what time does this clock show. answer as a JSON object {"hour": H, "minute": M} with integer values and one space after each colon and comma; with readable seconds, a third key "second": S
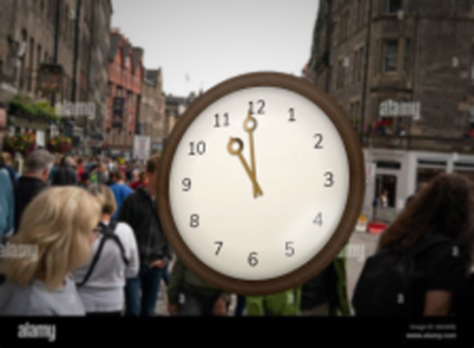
{"hour": 10, "minute": 59}
